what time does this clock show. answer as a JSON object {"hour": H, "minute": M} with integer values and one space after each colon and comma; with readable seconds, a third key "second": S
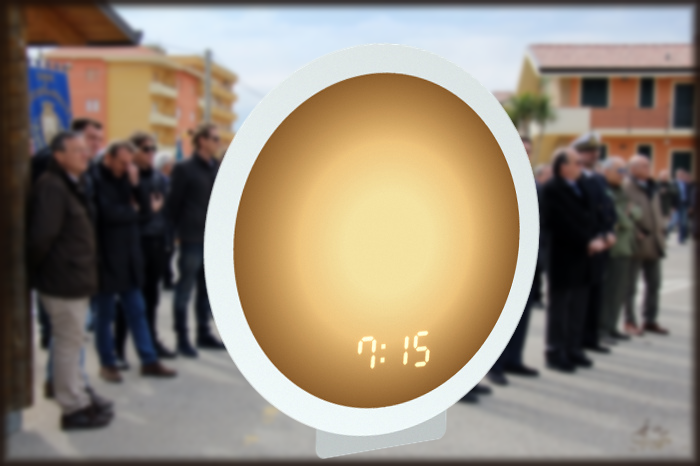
{"hour": 7, "minute": 15}
